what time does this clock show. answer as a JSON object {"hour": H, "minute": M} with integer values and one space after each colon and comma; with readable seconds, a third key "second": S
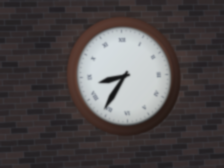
{"hour": 8, "minute": 36}
